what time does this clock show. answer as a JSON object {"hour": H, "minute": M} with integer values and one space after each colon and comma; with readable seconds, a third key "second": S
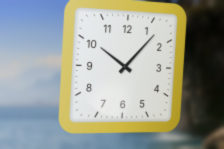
{"hour": 10, "minute": 7}
